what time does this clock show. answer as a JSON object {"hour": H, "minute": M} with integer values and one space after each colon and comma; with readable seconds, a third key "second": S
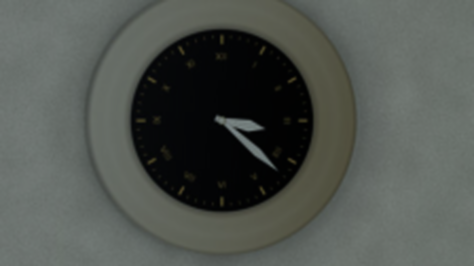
{"hour": 3, "minute": 22}
